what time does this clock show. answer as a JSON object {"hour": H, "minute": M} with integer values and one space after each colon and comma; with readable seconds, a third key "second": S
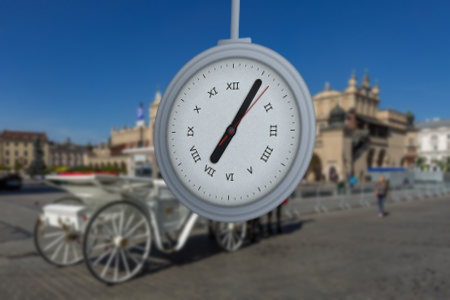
{"hour": 7, "minute": 5, "second": 7}
